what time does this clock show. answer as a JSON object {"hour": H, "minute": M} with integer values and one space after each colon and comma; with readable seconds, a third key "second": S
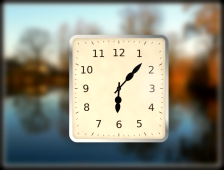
{"hour": 6, "minute": 7}
